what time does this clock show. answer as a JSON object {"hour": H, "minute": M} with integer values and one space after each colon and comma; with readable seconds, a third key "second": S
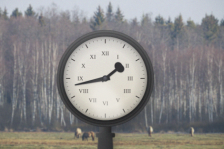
{"hour": 1, "minute": 43}
